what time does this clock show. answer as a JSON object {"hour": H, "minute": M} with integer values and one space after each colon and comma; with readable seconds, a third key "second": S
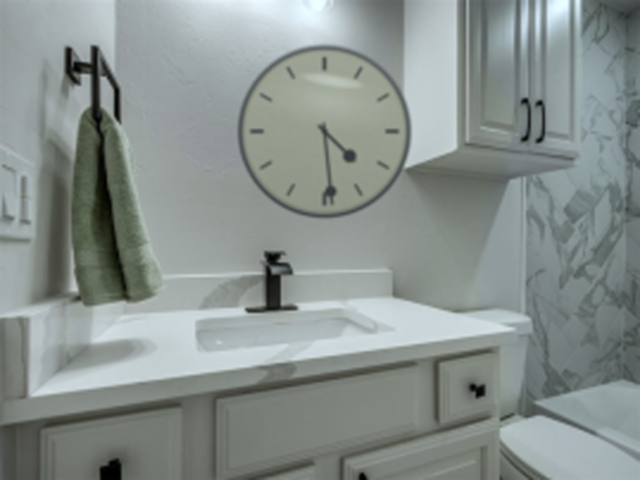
{"hour": 4, "minute": 29}
